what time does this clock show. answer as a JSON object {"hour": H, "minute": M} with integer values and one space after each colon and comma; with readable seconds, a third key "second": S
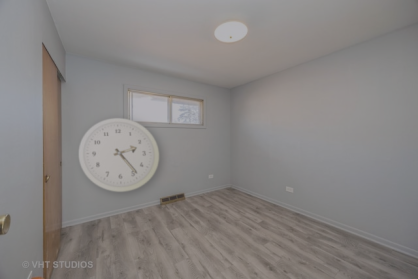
{"hour": 2, "minute": 24}
